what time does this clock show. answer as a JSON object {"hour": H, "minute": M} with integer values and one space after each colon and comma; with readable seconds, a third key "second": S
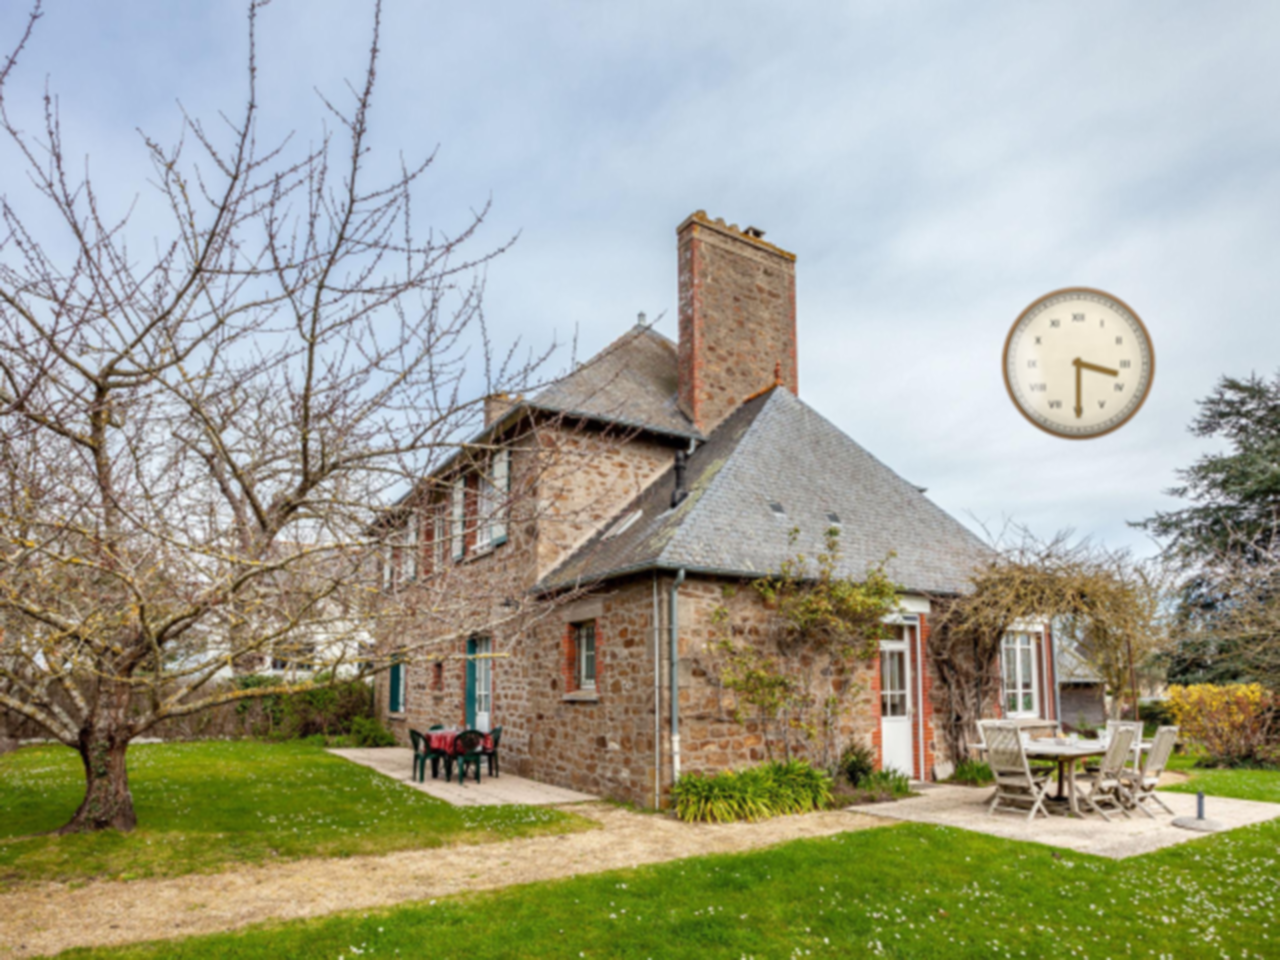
{"hour": 3, "minute": 30}
